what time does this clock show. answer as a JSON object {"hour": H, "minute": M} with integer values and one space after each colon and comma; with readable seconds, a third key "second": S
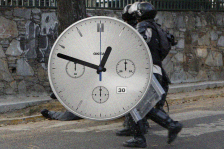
{"hour": 12, "minute": 48}
